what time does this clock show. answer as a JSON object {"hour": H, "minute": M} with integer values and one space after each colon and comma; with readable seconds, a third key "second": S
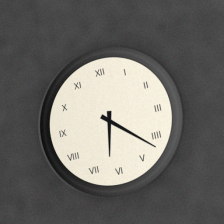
{"hour": 6, "minute": 22}
